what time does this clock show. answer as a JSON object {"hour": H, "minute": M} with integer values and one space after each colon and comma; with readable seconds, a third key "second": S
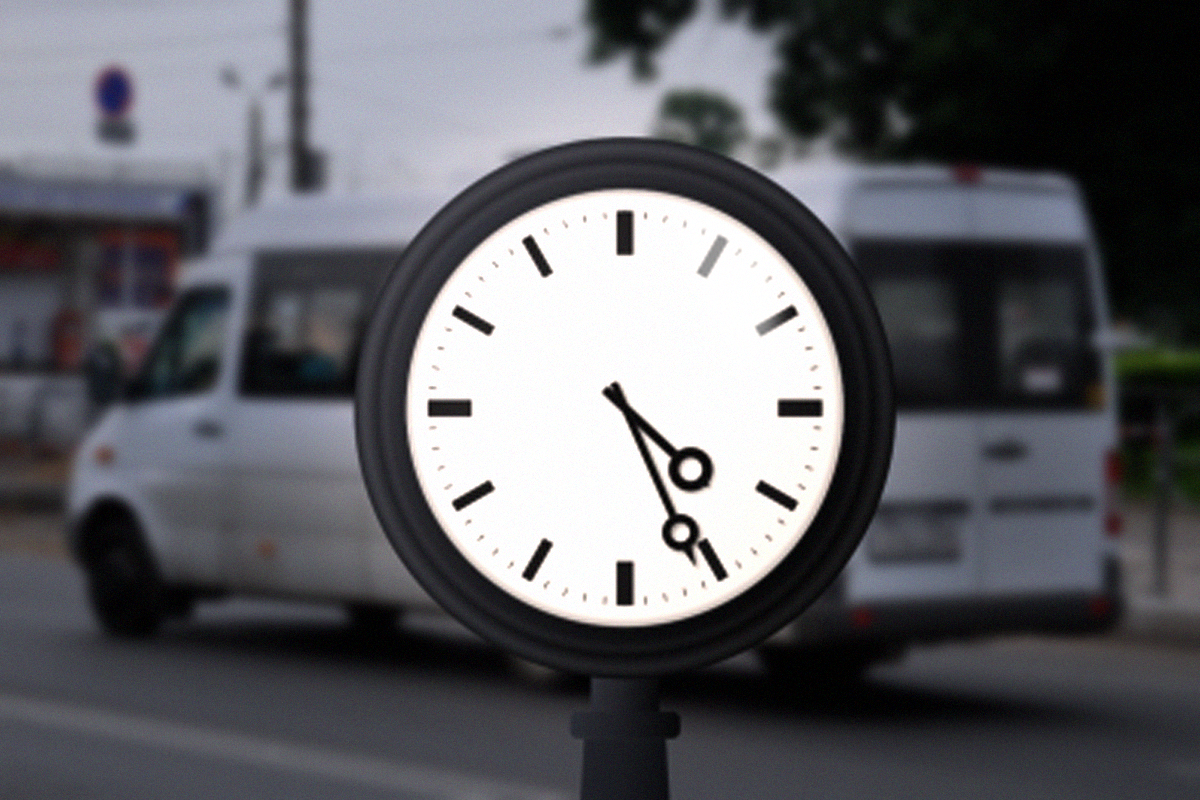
{"hour": 4, "minute": 26}
